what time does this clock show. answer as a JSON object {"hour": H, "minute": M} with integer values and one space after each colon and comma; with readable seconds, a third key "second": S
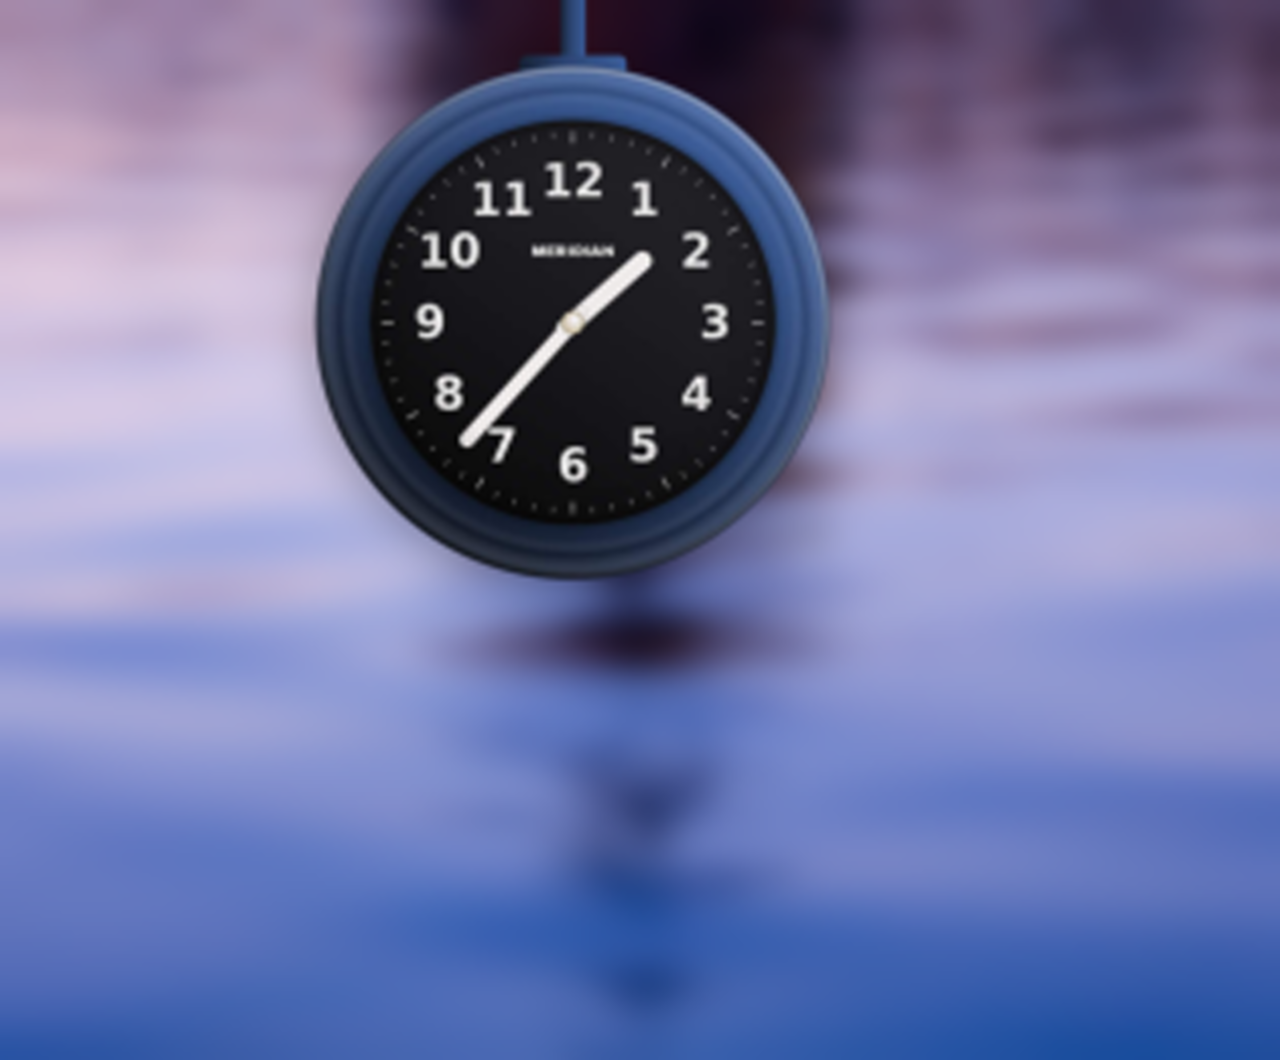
{"hour": 1, "minute": 37}
